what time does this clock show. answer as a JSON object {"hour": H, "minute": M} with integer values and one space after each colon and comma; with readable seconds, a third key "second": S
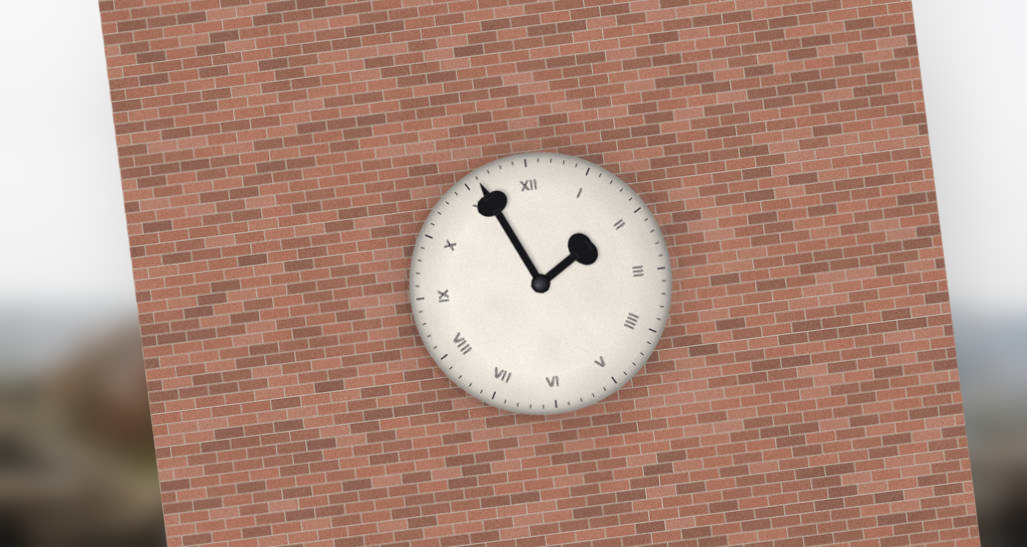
{"hour": 1, "minute": 56}
